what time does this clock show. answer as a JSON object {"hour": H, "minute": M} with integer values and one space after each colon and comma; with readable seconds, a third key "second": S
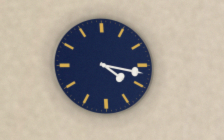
{"hour": 4, "minute": 17}
